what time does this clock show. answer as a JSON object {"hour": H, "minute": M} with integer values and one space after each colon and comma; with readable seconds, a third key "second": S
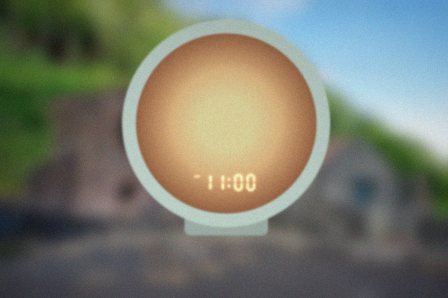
{"hour": 11, "minute": 0}
